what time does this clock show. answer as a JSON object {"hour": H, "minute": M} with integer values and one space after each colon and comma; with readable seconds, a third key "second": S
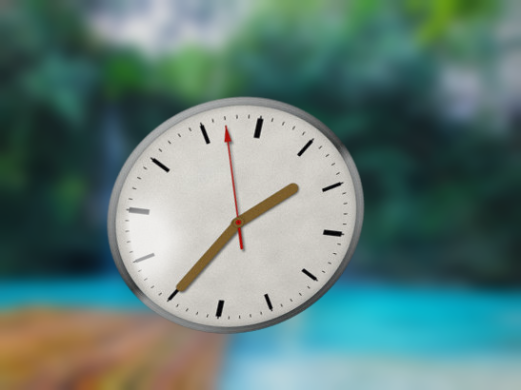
{"hour": 1, "minute": 34, "second": 57}
